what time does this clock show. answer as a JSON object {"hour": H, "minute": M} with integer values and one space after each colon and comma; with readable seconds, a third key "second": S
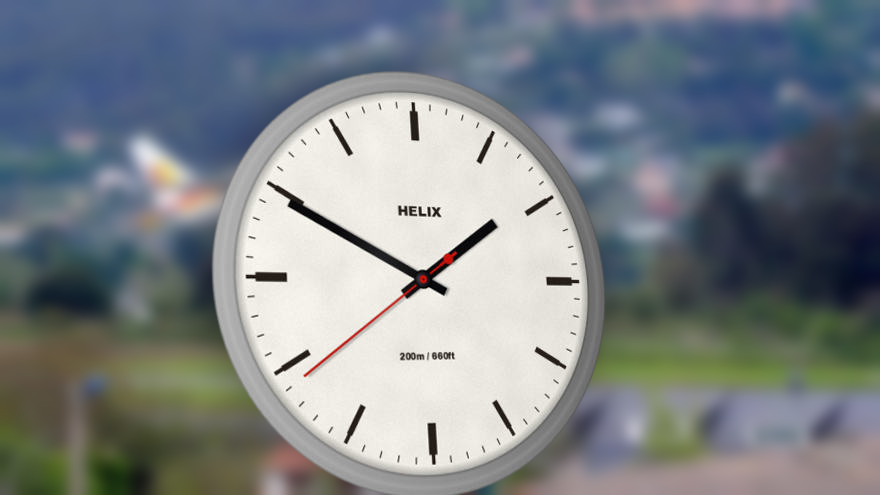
{"hour": 1, "minute": 49, "second": 39}
